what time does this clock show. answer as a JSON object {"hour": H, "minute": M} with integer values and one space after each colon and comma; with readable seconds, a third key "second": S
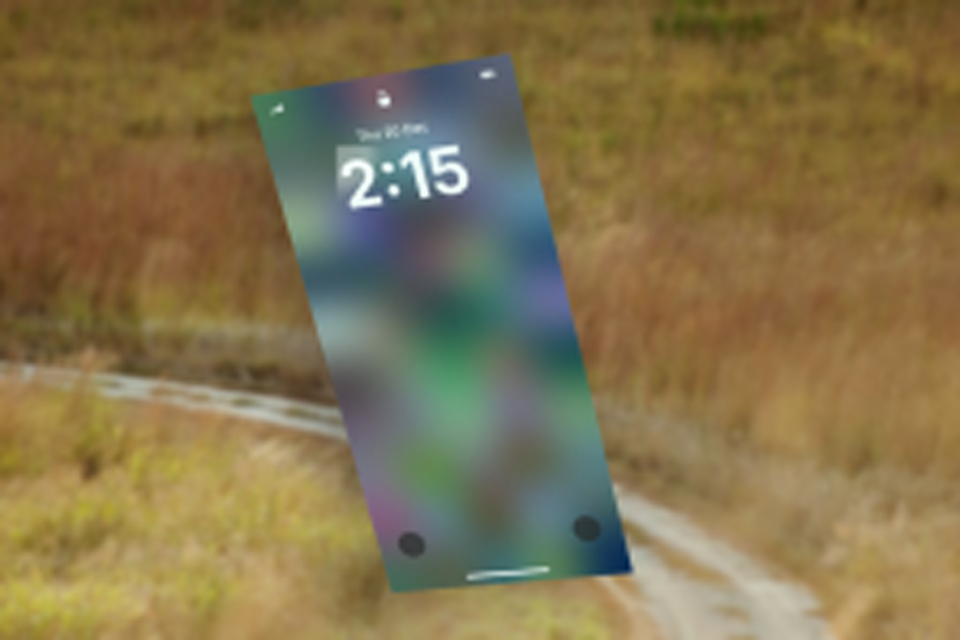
{"hour": 2, "minute": 15}
